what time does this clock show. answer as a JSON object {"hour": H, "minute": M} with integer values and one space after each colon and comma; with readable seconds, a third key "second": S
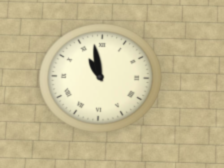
{"hour": 10, "minute": 58}
